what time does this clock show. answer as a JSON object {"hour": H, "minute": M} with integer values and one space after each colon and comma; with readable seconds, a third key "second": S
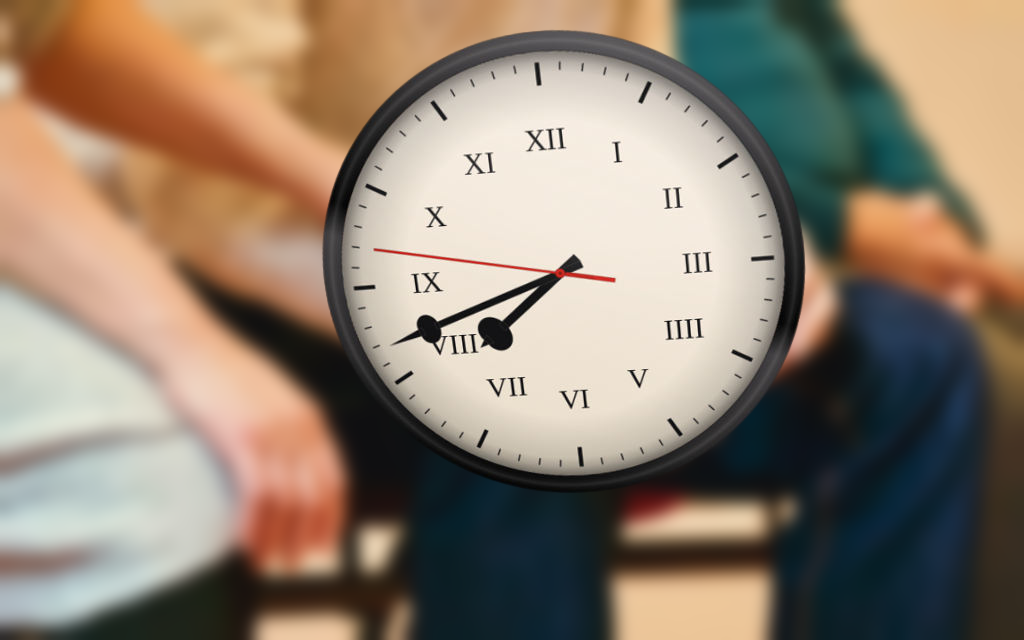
{"hour": 7, "minute": 41, "second": 47}
